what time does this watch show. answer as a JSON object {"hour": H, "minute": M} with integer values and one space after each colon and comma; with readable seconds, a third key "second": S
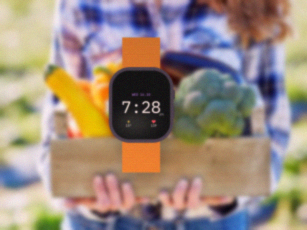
{"hour": 7, "minute": 28}
